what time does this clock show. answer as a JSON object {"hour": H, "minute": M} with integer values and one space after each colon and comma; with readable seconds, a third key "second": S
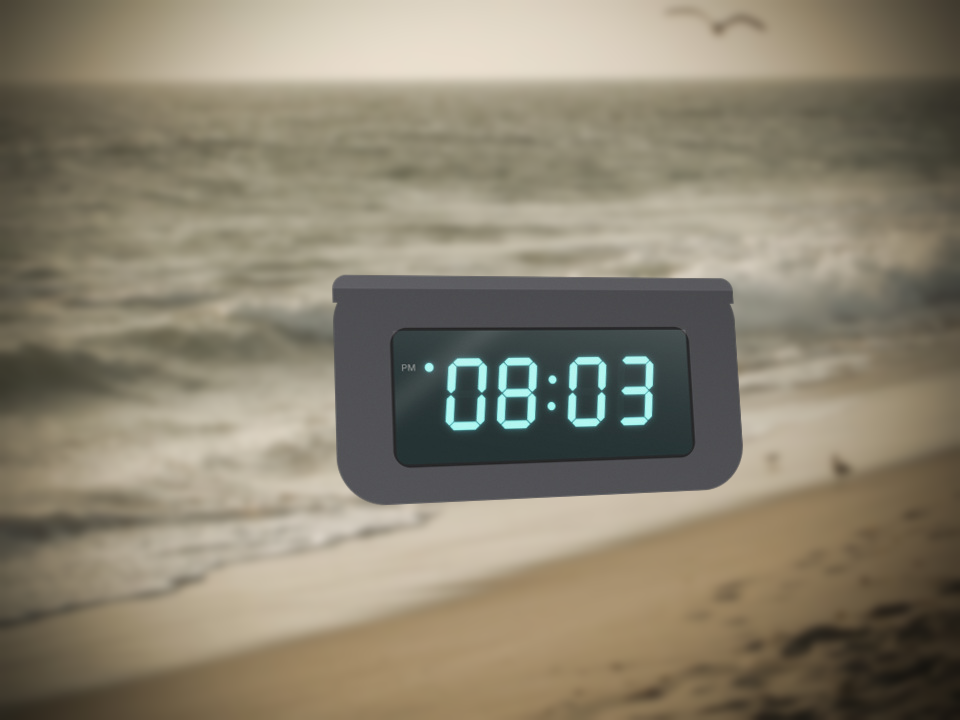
{"hour": 8, "minute": 3}
